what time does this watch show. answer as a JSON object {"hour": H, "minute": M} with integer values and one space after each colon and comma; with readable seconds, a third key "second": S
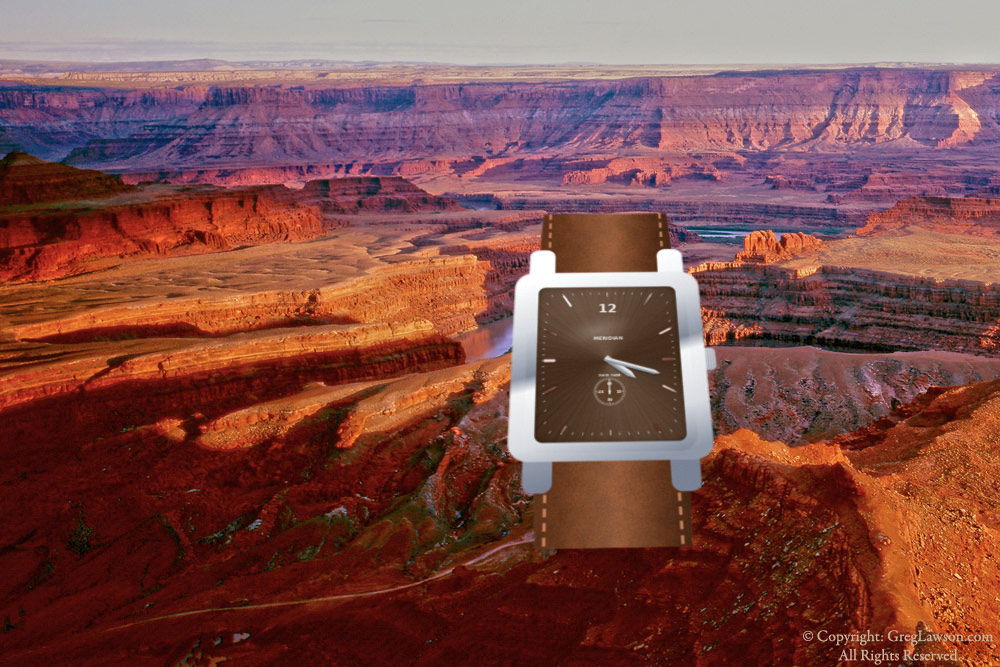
{"hour": 4, "minute": 18}
